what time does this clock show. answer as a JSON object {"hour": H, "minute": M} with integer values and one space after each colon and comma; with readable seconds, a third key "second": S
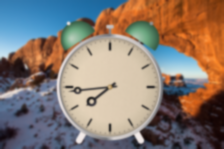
{"hour": 7, "minute": 44}
